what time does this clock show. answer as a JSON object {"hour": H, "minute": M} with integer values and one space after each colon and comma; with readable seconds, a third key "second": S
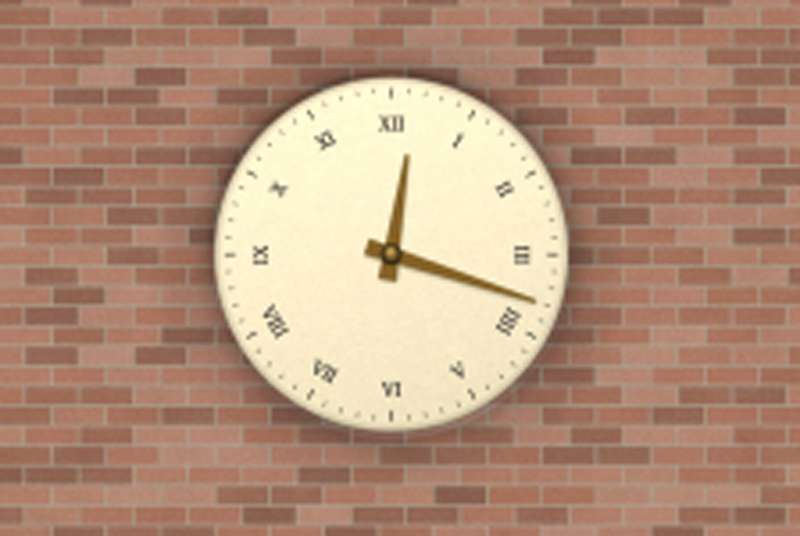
{"hour": 12, "minute": 18}
